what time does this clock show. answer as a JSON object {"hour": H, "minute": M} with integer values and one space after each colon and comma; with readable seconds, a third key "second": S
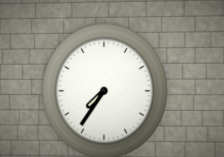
{"hour": 7, "minute": 36}
